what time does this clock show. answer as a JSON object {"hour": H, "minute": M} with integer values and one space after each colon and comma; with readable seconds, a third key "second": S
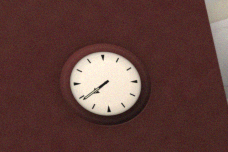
{"hour": 7, "minute": 39}
